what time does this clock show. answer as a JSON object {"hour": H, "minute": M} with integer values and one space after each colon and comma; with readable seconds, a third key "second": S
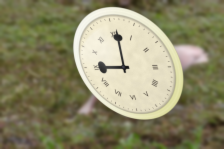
{"hour": 9, "minute": 1}
